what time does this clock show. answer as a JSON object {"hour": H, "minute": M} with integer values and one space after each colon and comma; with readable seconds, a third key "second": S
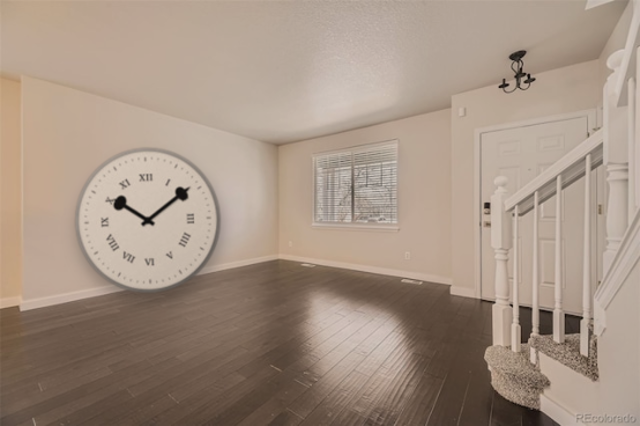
{"hour": 10, "minute": 9}
